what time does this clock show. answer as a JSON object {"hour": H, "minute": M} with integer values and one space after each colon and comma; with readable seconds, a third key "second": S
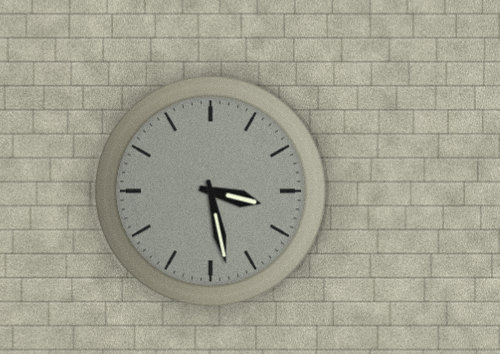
{"hour": 3, "minute": 28}
